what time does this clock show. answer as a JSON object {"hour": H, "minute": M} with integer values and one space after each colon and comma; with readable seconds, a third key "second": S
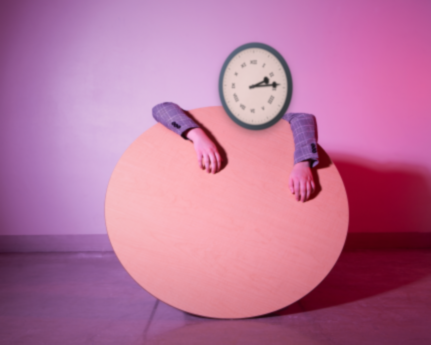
{"hour": 2, "minute": 14}
